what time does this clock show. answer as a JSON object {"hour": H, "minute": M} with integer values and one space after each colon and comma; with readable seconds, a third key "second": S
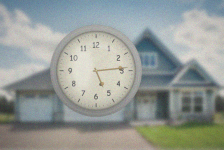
{"hour": 5, "minute": 14}
